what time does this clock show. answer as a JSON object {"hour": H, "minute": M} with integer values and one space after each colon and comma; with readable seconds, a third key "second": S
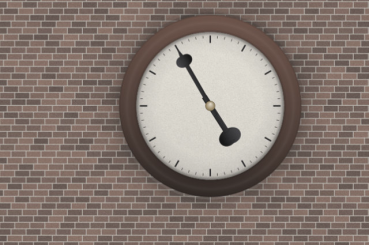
{"hour": 4, "minute": 55}
